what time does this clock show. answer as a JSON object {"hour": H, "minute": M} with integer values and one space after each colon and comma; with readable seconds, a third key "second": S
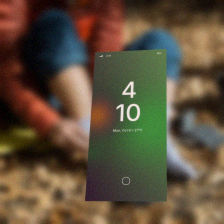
{"hour": 4, "minute": 10}
